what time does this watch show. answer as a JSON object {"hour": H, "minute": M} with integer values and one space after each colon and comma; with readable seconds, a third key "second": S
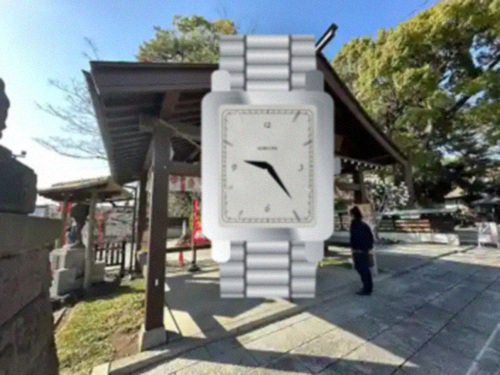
{"hour": 9, "minute": 24}
